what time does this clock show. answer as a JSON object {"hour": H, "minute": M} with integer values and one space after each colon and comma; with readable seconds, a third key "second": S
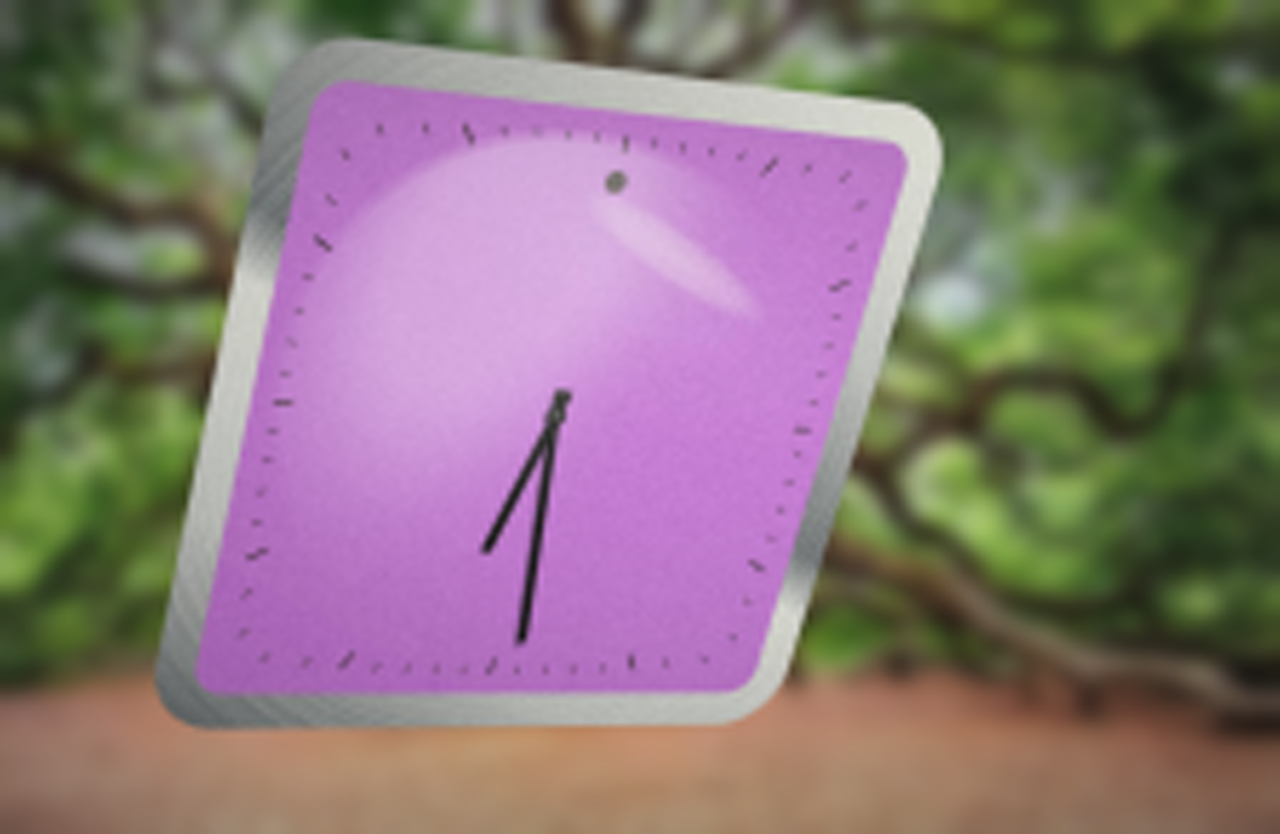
{"hour": 6, "minute": 29}
